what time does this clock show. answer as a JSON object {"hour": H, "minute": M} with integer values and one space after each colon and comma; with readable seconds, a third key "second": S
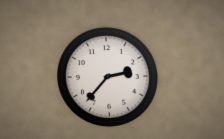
{"hour": 2, "minute": 37}
